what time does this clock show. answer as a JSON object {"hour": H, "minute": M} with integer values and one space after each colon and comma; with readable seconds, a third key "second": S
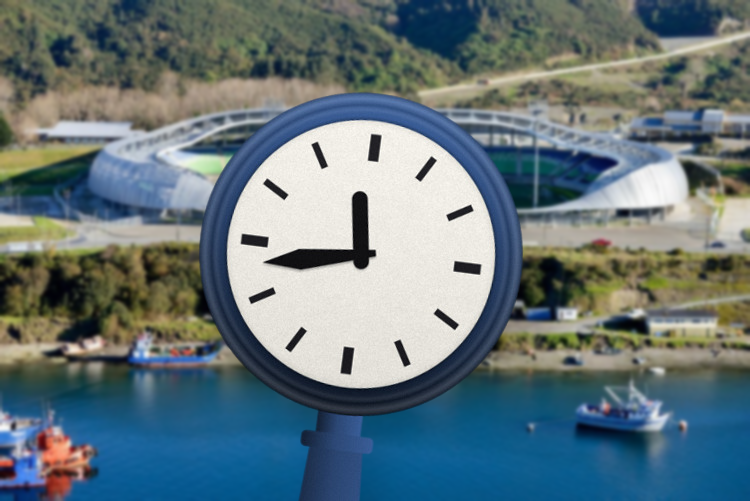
{"hour": 11, "minute": 43}
